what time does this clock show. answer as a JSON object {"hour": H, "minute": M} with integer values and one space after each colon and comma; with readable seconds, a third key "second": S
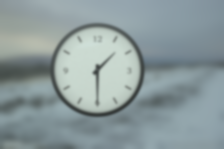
{"hour": 1, "minute": 30}
